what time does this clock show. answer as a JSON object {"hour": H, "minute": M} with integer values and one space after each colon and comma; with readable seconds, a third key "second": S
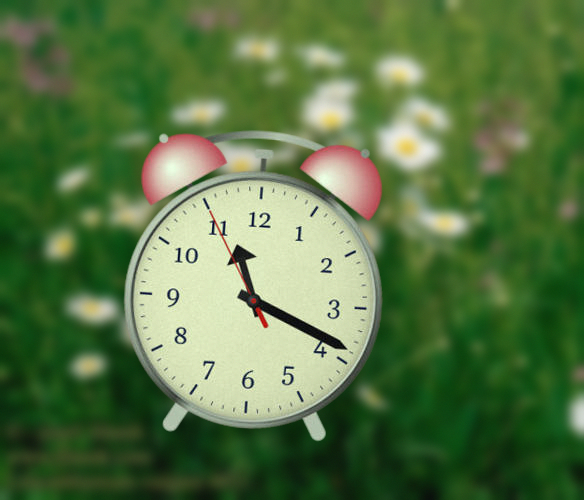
{"hour": 11, "minute": 18, "second": 55}
